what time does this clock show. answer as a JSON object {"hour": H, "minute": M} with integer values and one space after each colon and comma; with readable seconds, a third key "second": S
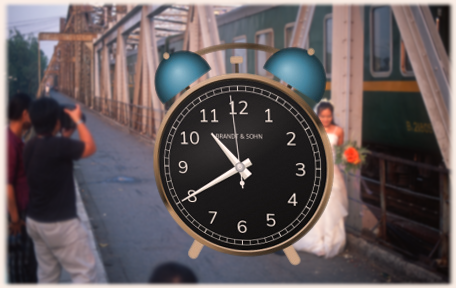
{"hour": 10, "minute": 39, "second": 59}
